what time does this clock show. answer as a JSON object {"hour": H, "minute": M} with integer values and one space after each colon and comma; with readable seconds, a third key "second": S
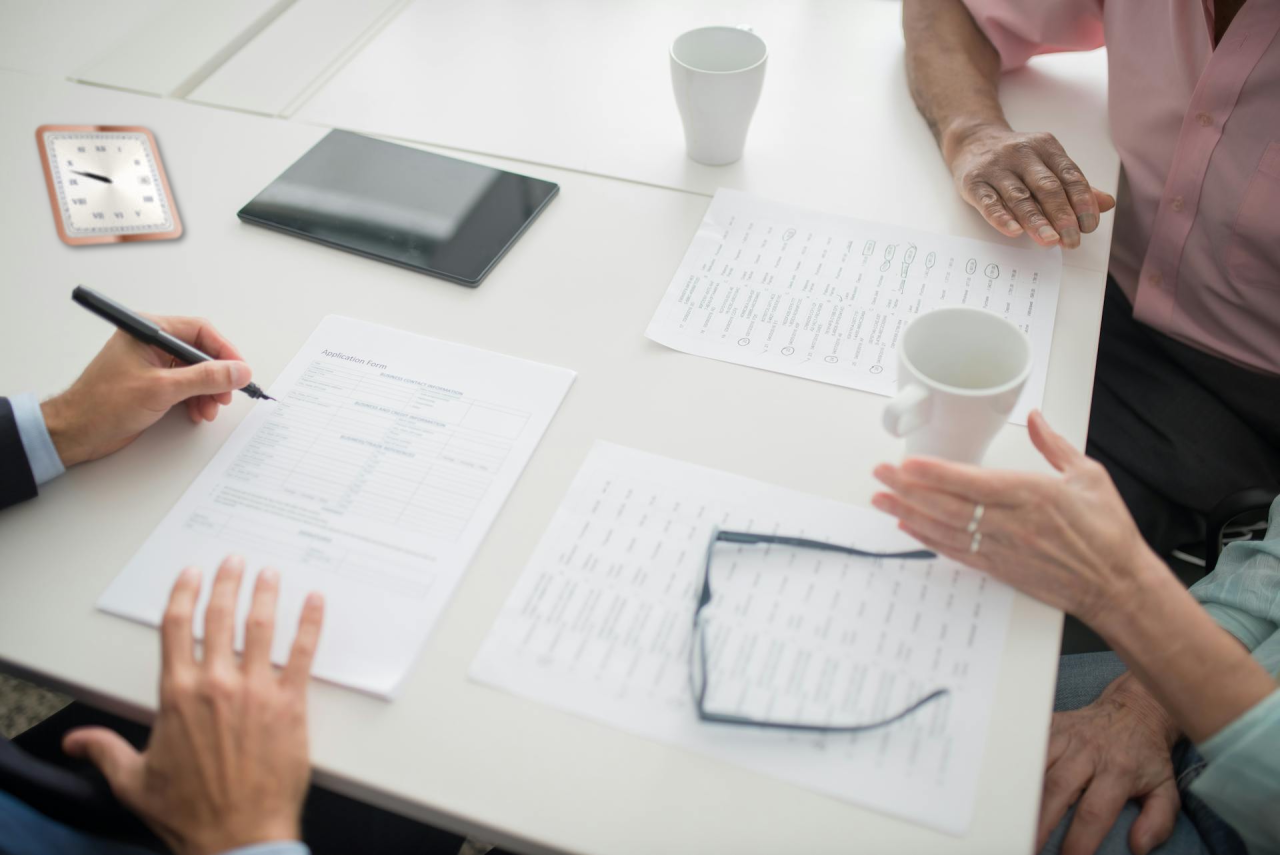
{"hour": 9, "minute": 48}
